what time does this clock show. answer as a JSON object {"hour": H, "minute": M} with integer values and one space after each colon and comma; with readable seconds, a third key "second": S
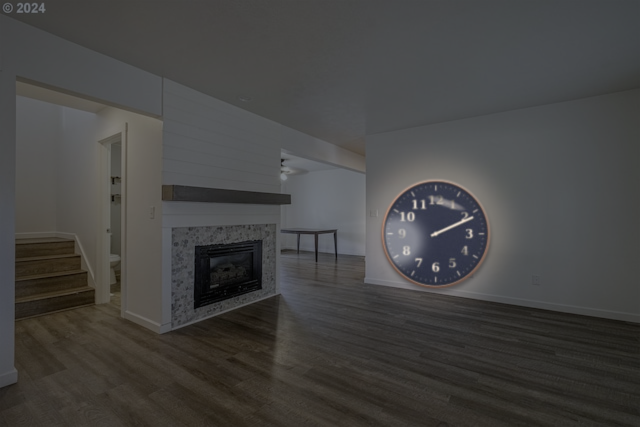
{"hour": 2, "minute": 11}
